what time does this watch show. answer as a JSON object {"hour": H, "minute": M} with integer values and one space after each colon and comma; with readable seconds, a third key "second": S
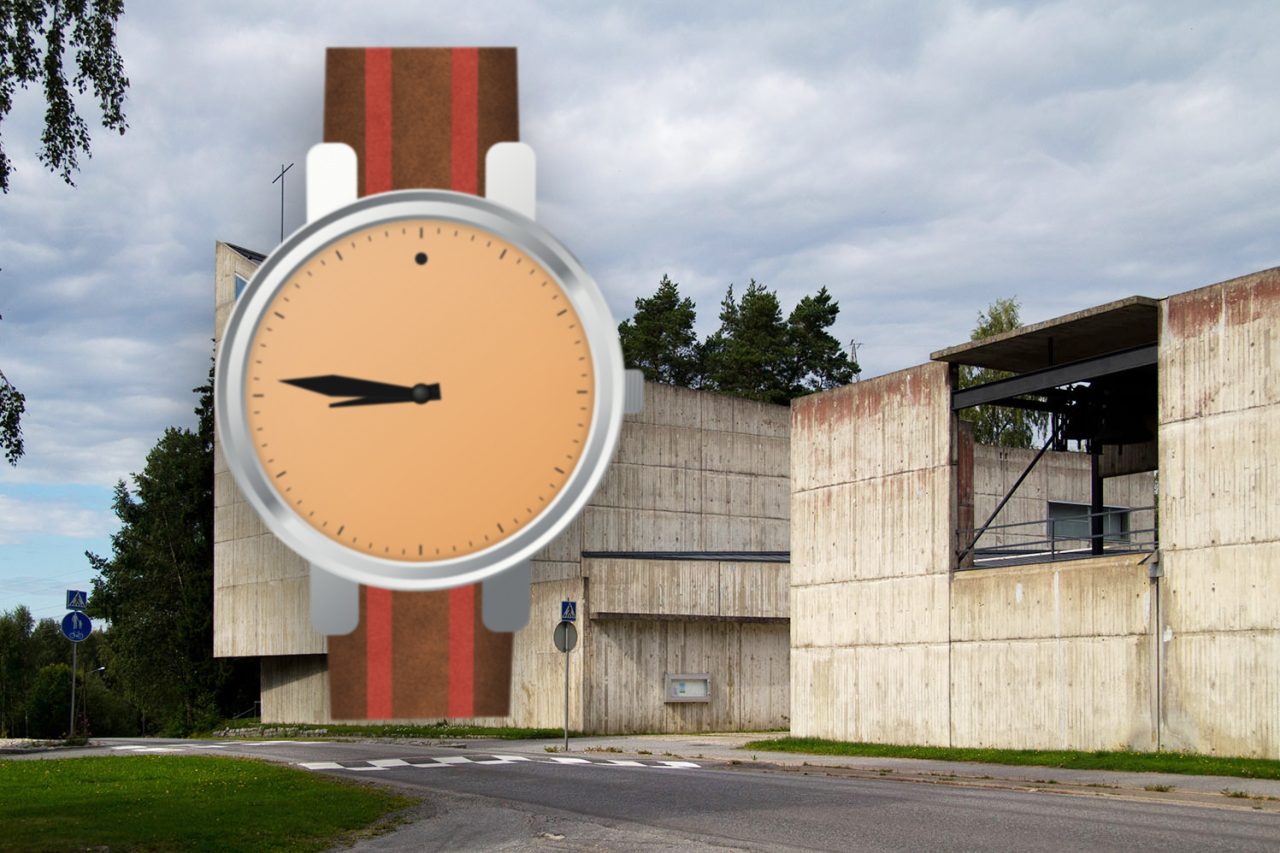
{"hour": 8, "minute": 46}
